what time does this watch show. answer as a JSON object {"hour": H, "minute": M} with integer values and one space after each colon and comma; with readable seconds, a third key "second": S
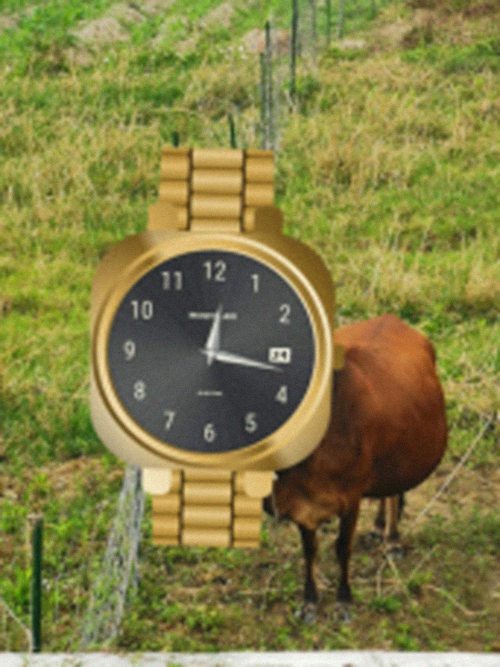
{"hour": 12, "minute": 17}
